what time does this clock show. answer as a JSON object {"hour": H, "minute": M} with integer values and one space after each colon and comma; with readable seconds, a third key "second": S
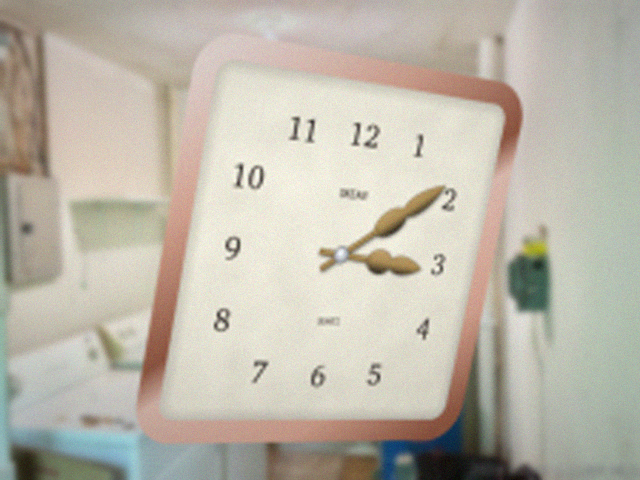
{"hour": 3, "minute": 9}
